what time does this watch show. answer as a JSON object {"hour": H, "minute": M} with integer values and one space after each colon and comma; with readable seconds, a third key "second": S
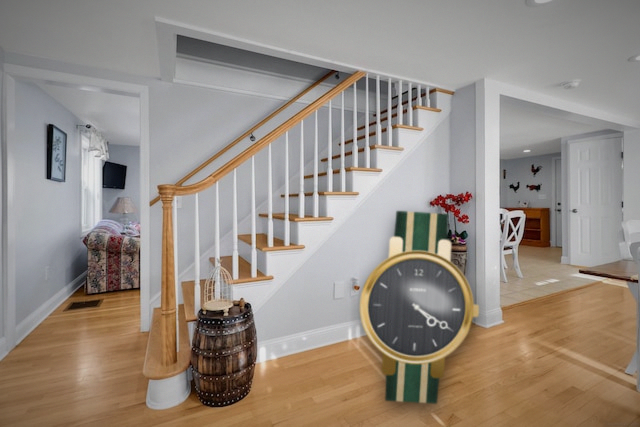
{"hour": 4, "minute": 20}
